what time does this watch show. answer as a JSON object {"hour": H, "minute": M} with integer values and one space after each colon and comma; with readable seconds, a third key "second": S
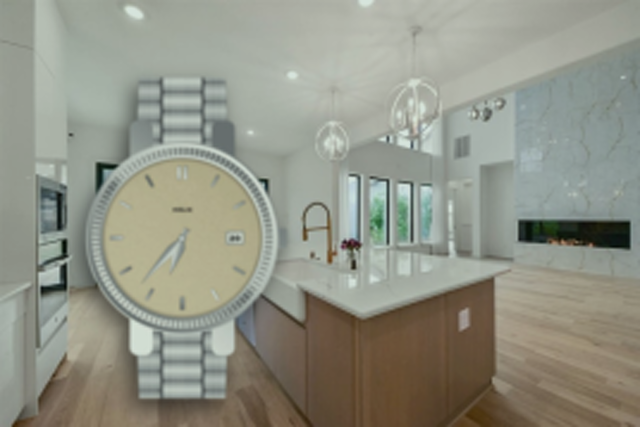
{"hour": 6, "minute": 37}
